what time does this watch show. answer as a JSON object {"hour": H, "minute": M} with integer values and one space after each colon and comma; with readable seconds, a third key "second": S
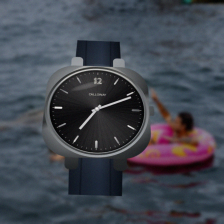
{"hour": 7, "minute": 11}
